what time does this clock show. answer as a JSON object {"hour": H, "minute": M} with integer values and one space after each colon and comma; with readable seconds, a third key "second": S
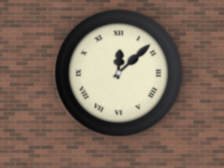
{"hour": 12, "minute": 8}
